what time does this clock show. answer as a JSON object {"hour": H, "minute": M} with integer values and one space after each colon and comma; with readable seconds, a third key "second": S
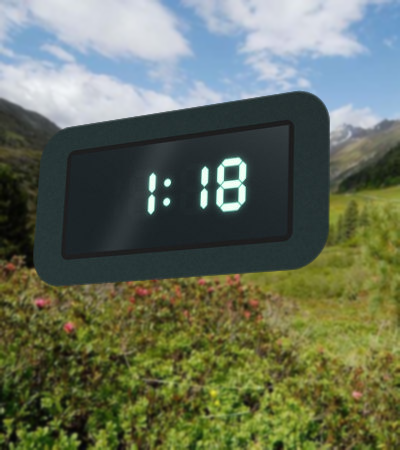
{"hour": 1, "minute": 18}
